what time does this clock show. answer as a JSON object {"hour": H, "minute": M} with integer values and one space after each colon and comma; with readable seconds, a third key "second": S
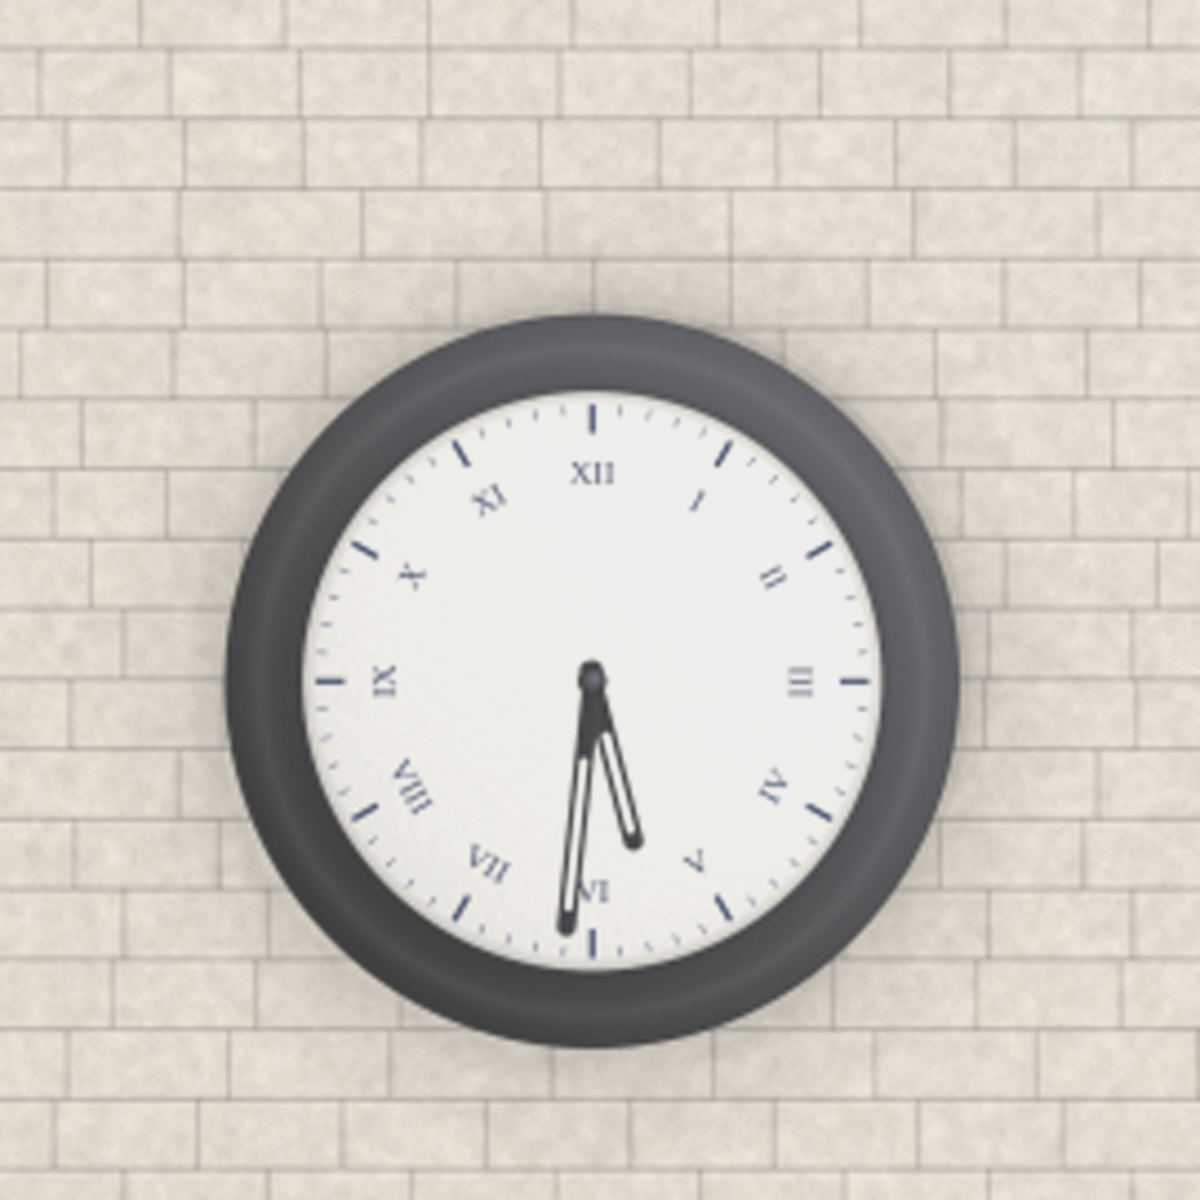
{"hour": 5, "minute": 31}
